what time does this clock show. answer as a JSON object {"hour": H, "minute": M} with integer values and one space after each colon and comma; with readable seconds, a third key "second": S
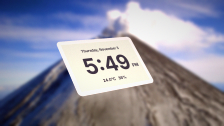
{"hour": 5, "minute": 49}
